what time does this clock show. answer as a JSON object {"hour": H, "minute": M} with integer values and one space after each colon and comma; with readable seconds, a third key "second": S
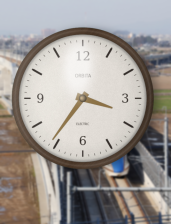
{"hour": 3, "minute": 36}
